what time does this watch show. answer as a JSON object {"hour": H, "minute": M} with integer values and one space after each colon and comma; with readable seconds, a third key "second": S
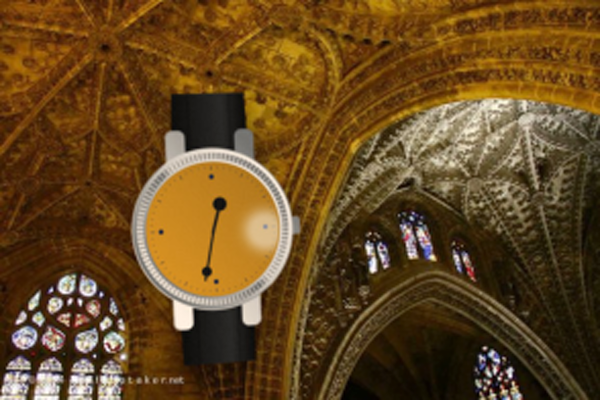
{"hour": 12, "minute": 32}
